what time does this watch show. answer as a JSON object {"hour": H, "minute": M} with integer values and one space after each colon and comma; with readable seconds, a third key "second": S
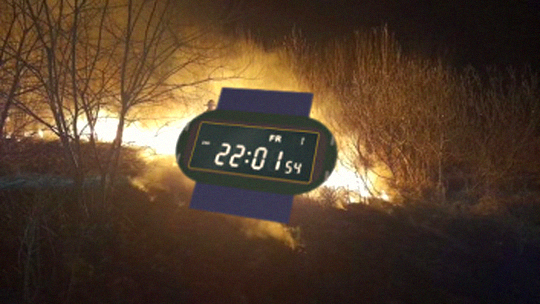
{"hour": 22, "minute": 1, "second": 54}
